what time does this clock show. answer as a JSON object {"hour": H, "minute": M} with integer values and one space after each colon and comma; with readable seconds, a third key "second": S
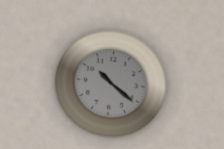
{"hour": 10, "minute": 21}
